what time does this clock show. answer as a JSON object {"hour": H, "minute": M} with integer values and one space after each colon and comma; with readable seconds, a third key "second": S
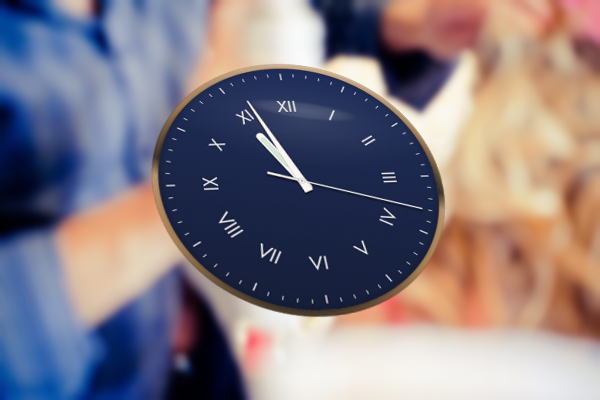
{"hour": 10, "minute": 56, "second": 18}
